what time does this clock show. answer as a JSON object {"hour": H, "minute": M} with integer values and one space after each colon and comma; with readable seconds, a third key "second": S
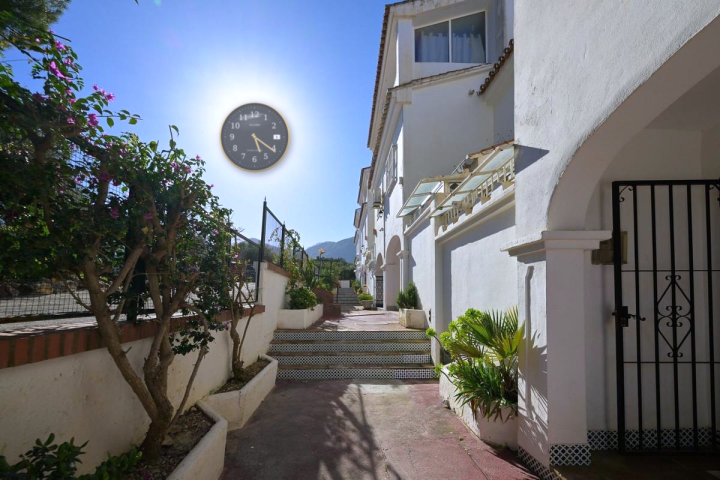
{"hour": 5, "minute": 21}
